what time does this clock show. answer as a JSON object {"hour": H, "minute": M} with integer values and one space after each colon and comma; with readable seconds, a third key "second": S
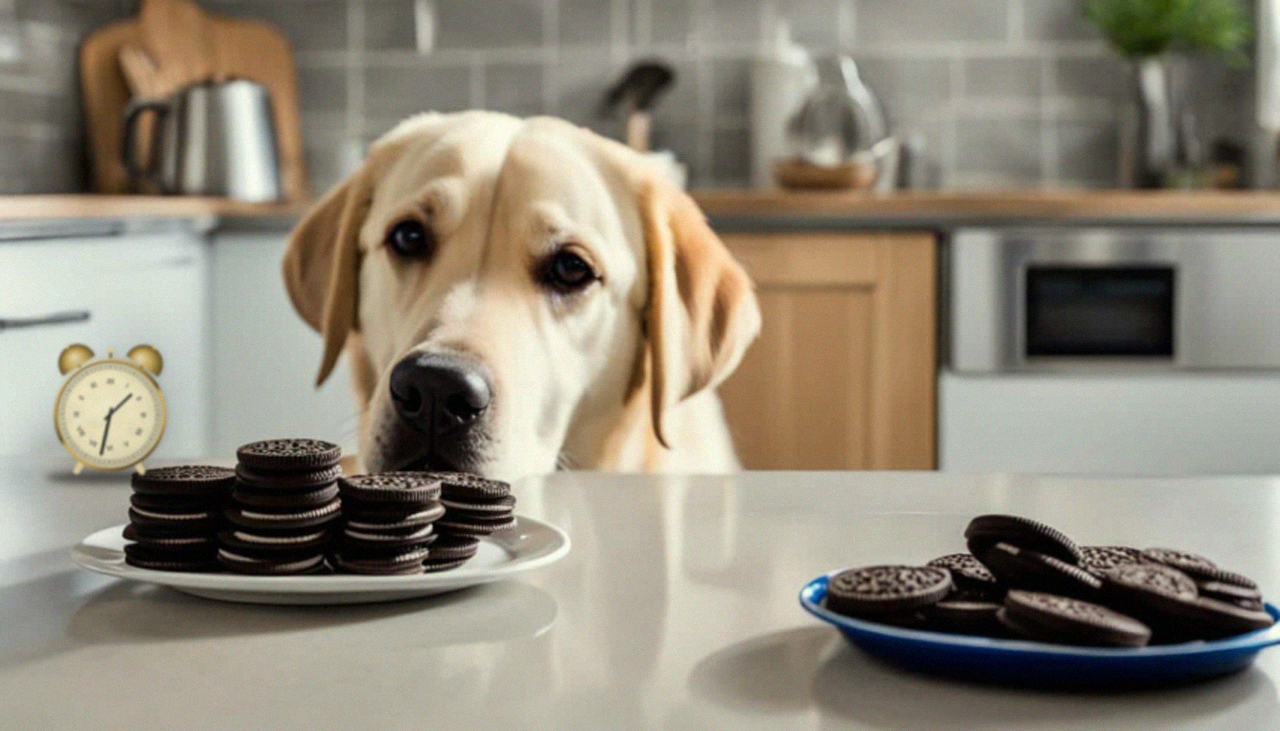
{"hour": 1, "minute": 32}
